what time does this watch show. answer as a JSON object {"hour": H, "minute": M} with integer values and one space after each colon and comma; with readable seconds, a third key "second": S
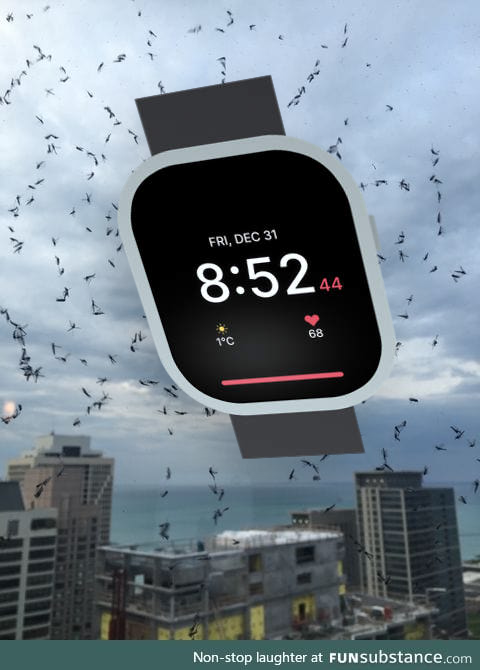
{"hour": 8, "minute": 52, "second": 44}
